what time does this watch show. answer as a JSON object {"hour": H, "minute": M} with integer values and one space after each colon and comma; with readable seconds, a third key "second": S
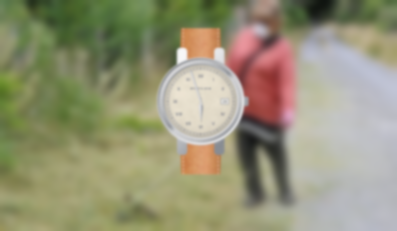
{"hour": 5, "minute": 57}
